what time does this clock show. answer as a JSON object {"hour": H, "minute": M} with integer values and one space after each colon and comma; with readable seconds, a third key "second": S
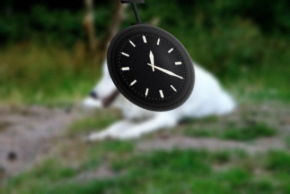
{"hour": 12, "minute": 20}
